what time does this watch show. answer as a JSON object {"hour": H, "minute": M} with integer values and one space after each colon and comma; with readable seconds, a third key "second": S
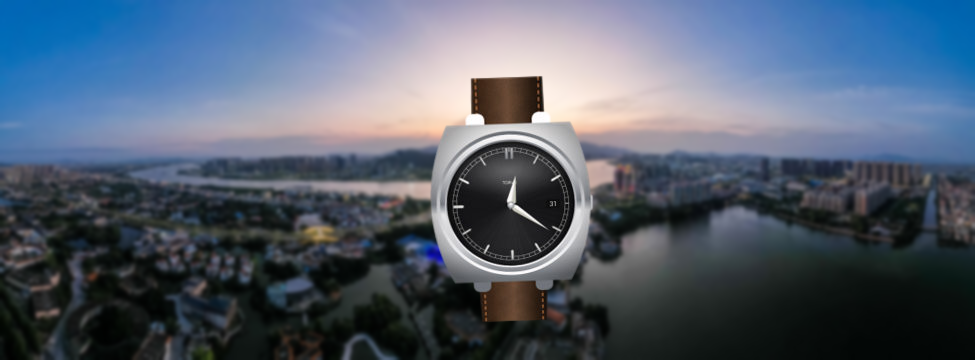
{"hour": 12, "minute": 21}
